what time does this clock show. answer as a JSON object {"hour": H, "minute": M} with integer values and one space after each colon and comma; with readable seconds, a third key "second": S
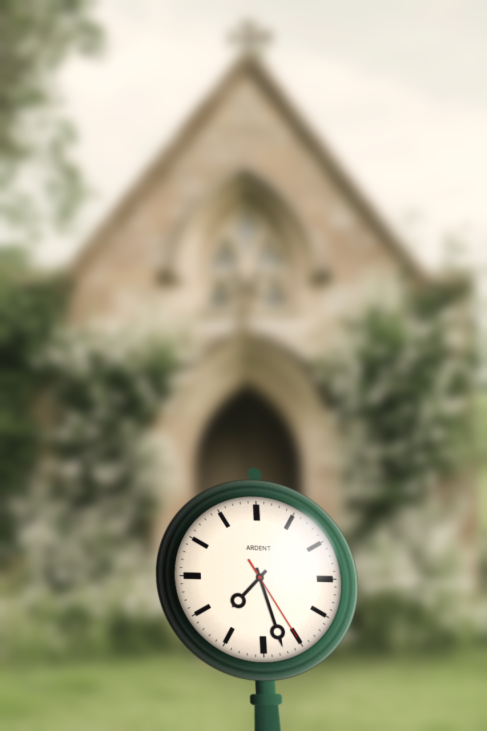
{"hour": 7, "minute": 27, "second": 25}
